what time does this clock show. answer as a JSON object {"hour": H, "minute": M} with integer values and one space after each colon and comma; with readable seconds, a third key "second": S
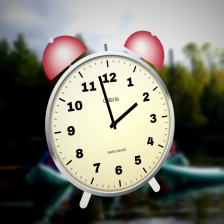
{"hour": 1, "minute": 58}
